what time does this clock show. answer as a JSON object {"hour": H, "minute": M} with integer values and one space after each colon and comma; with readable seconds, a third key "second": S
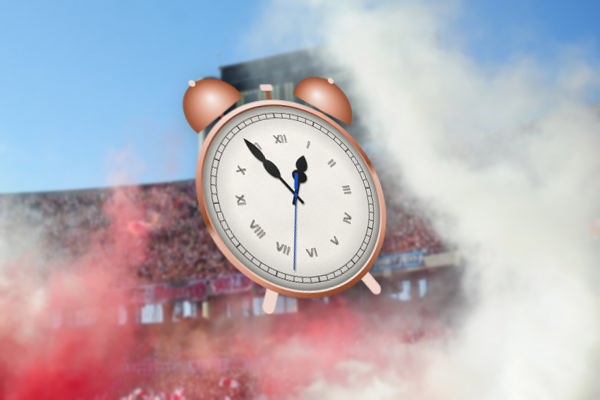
{"hour": 12, "minute": 54, "second": 33}
